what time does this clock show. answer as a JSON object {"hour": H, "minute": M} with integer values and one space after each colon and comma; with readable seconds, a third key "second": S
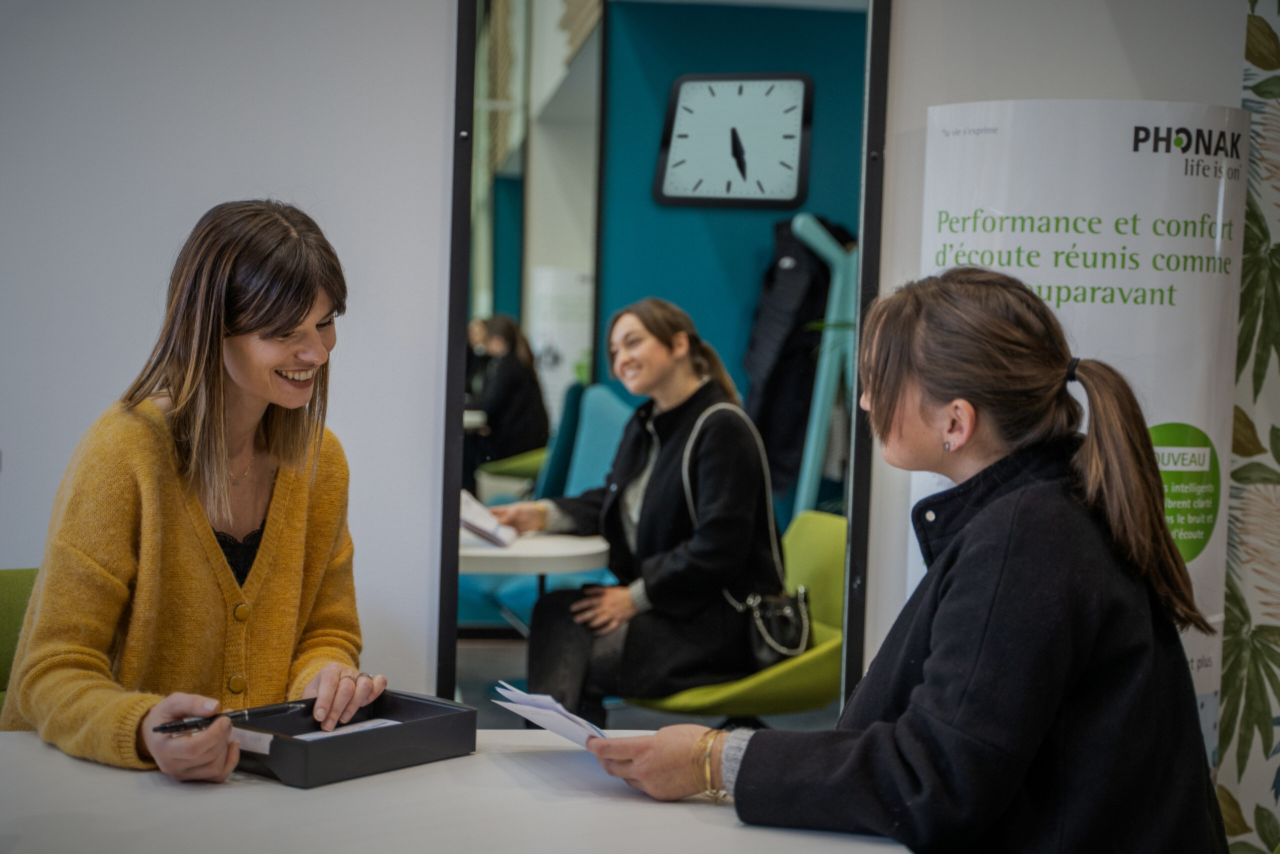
{"hour": 5, "minute": 27}
